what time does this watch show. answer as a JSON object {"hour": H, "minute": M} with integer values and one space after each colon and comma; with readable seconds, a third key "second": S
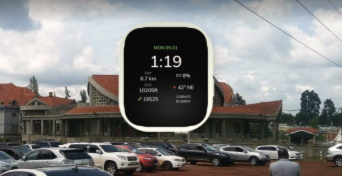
{"hour": 1, "minute": 19}
